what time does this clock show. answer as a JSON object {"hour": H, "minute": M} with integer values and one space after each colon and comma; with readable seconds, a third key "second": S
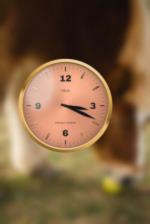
{"hour": 3, "minute": 19}
